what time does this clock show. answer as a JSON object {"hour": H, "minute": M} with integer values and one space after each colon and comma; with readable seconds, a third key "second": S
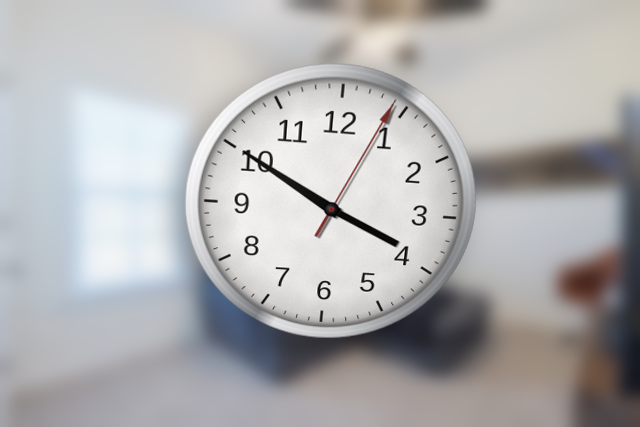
{"hour": 3, "minute": 50, "second": 4}
